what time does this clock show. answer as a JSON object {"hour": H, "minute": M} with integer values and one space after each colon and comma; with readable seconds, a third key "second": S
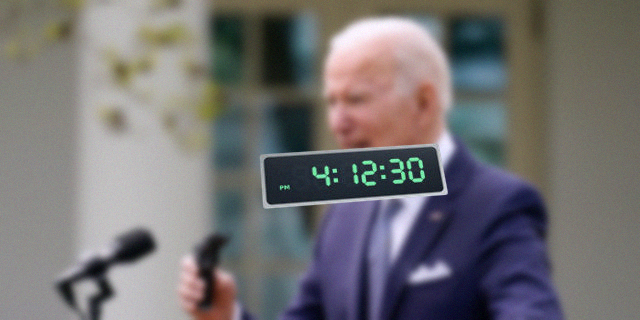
{"hour": 4, "minute": 12, "second": 30}
